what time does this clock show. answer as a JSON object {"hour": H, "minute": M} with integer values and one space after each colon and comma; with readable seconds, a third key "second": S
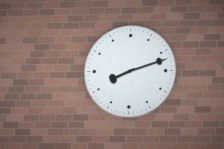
{"hour": 8, "minute": 12}
